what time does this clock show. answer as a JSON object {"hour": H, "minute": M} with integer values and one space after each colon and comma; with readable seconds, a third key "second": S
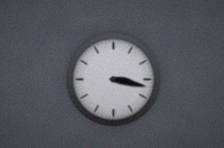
{"hour": 3, "minute": 17}
